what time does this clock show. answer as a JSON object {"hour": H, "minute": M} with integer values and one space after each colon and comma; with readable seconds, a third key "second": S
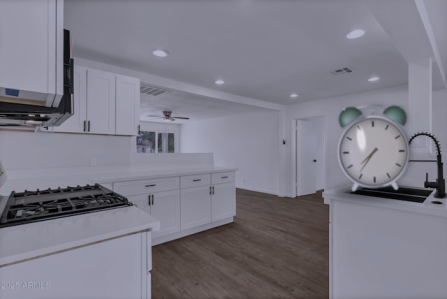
{"hour": 7, "minute": 36}
